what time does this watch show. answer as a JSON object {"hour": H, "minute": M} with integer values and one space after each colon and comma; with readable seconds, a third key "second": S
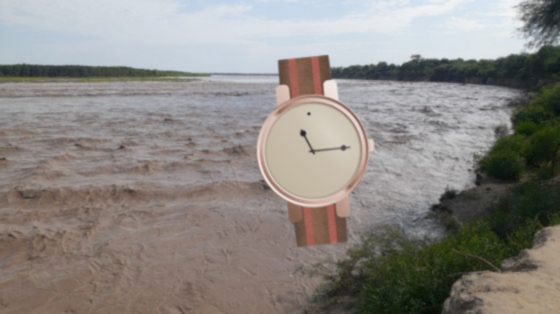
{"hour": 11, "minute": 15}
